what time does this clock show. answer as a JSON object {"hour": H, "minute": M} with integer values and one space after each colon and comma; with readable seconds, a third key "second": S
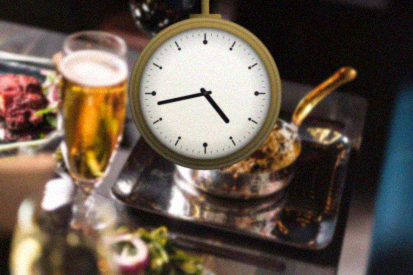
{"hour": 4, "minute": 43}
